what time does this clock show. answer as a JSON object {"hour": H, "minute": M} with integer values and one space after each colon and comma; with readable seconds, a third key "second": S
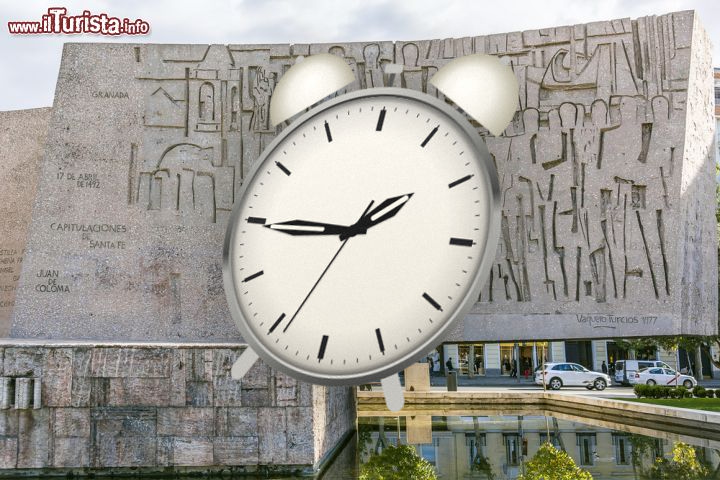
{"hour": 1, "minute": 44, "second": 34}
